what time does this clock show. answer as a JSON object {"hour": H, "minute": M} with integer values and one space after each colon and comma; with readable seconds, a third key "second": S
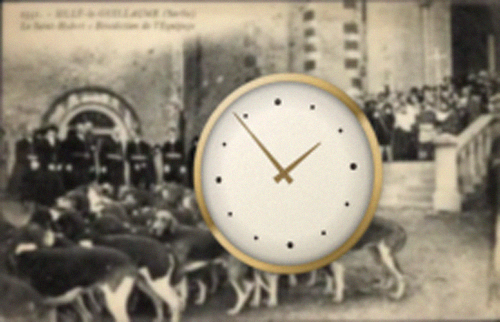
{"hour": 1, "minute": 54}
